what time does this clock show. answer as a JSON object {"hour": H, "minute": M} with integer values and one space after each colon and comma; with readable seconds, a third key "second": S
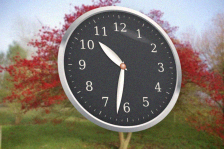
{"hour": 10, "minute": 32}
